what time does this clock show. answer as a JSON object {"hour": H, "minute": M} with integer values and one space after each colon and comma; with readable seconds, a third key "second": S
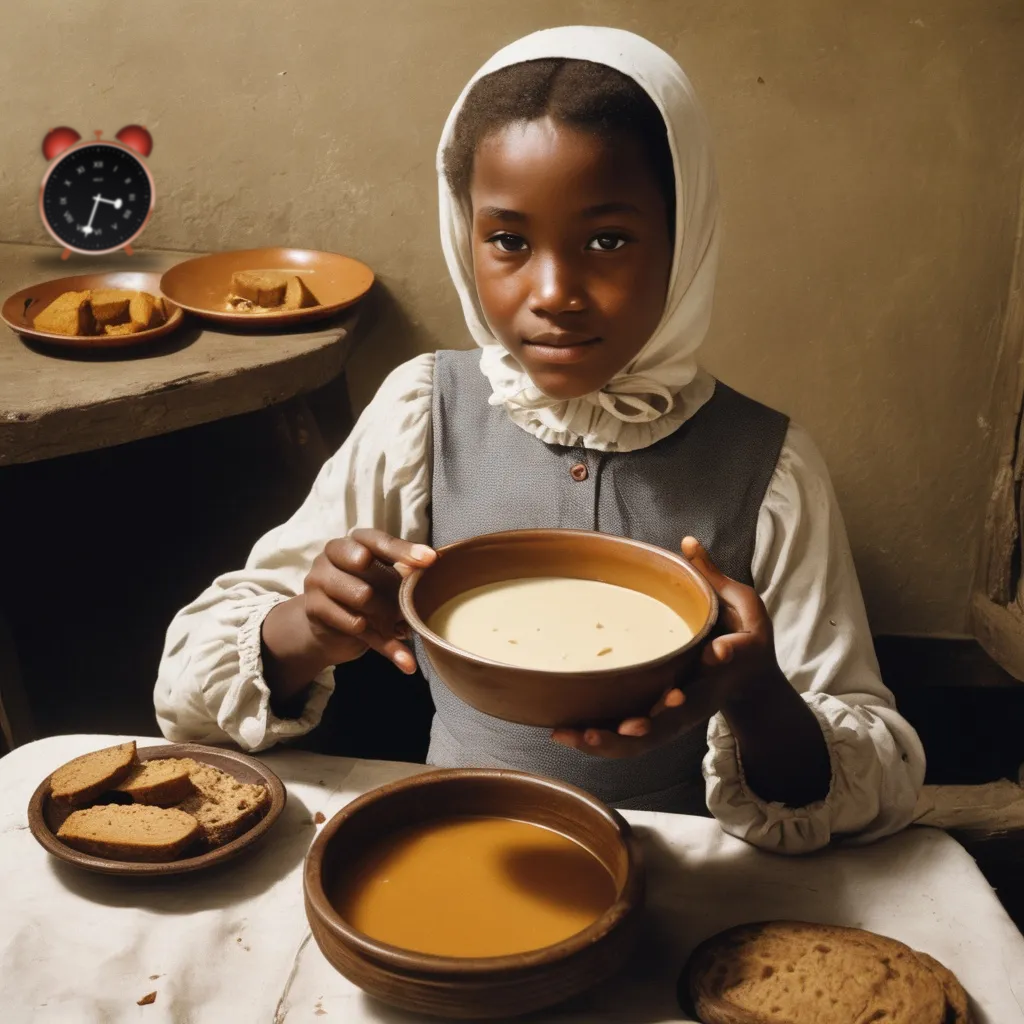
{"hour": 3, "minute": 33}
